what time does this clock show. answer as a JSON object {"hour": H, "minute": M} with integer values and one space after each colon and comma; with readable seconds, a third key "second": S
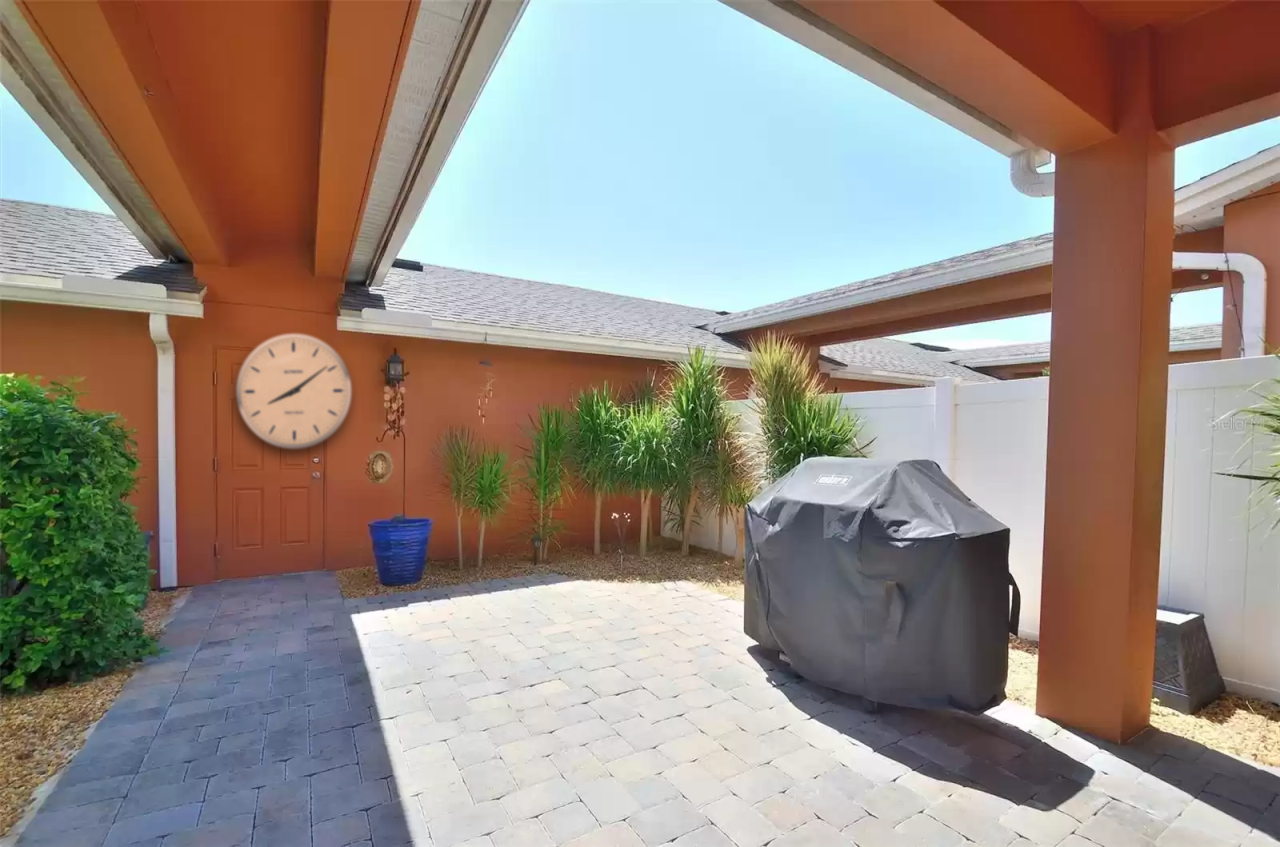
{"hour": 8, "minute": 9}
